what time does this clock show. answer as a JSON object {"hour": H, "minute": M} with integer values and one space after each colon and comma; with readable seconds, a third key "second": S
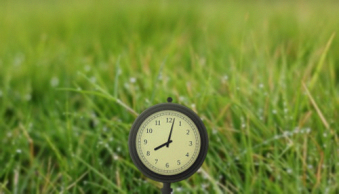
{"hour": 8, "minute": 2}
